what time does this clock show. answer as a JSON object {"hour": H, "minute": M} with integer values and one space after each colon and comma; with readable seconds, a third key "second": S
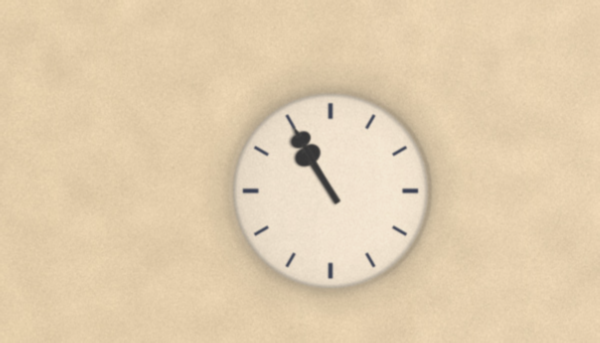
{"hour": 10, "minute": 55}
